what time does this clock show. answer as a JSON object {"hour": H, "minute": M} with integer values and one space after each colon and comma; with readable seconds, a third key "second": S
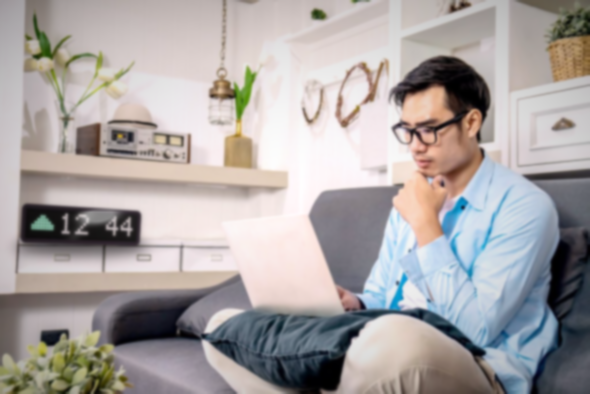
{"hour": 12, "minute": 44}
